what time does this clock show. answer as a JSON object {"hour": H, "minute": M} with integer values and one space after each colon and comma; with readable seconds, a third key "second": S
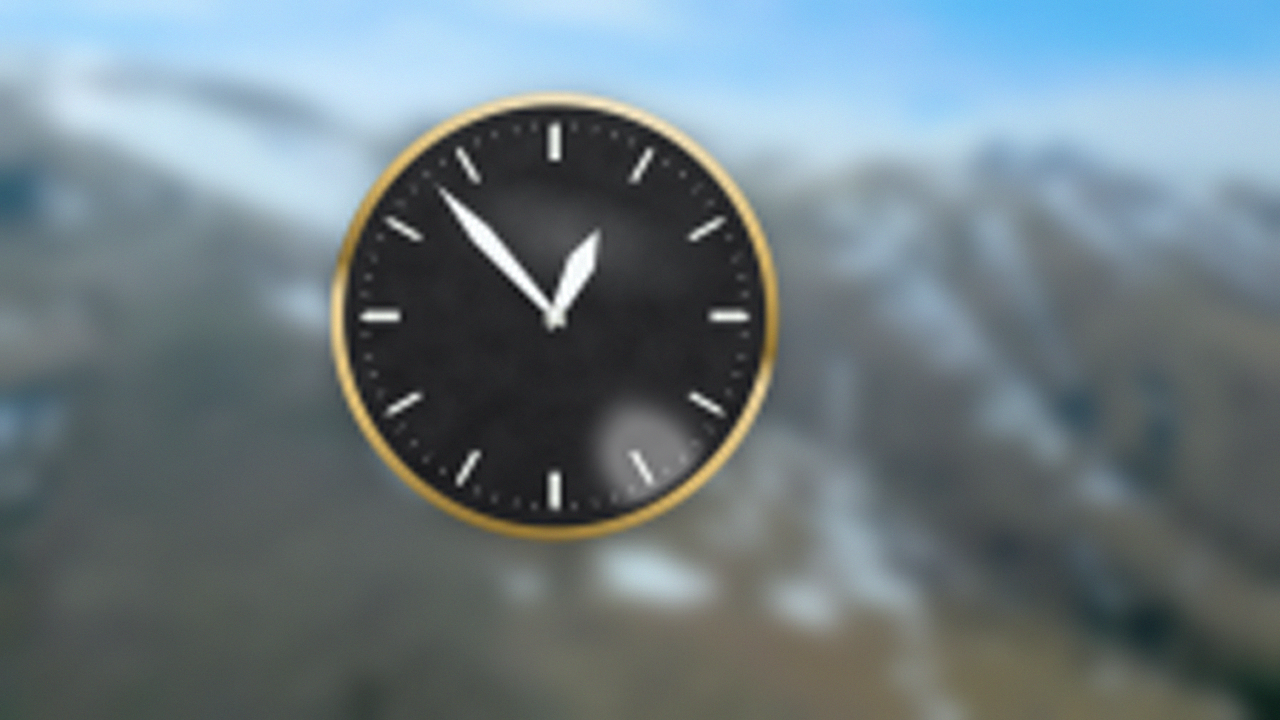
{"hour": 12, "minute": 53}
